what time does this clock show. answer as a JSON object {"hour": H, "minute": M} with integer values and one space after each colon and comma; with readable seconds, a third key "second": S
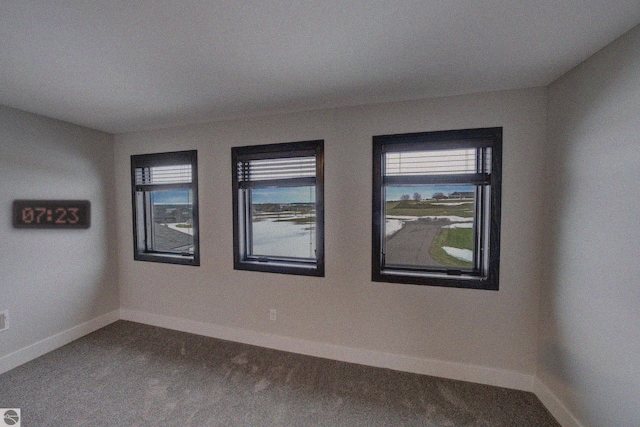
{"hour": 7, "minute": 23}
